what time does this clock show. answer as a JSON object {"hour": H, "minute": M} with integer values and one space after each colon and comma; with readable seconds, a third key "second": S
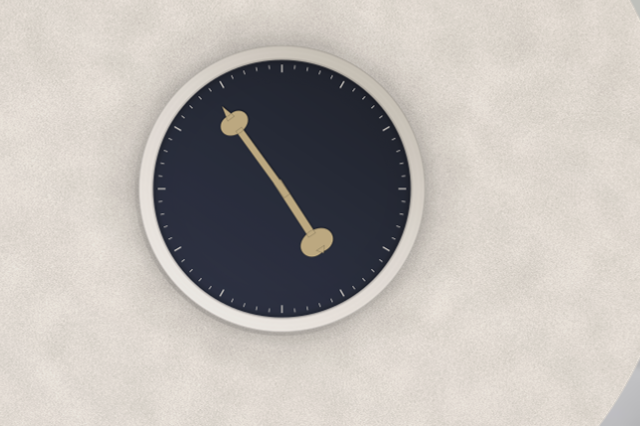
{"hour": 4, "minute": 54}
